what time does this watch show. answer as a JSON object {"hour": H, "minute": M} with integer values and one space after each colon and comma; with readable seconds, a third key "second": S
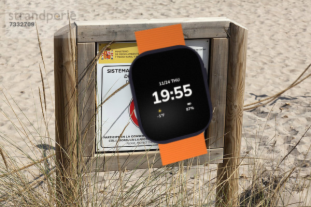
{"hour": 19, "minute": 55}
